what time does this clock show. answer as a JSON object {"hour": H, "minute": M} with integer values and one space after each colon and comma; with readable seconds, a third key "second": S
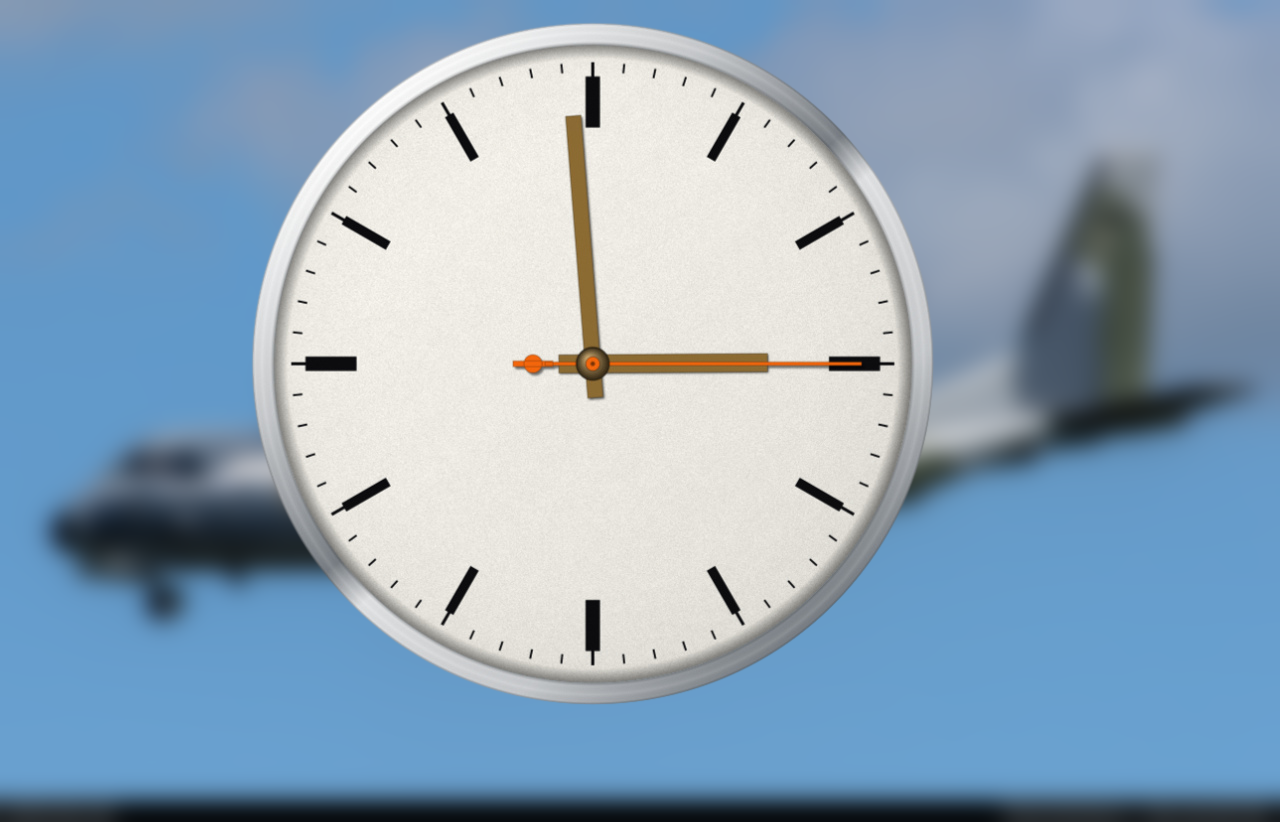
{"hour": 2, "minute": 59, "second": 15}
